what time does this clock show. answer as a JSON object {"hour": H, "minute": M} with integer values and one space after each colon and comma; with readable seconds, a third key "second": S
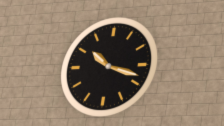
{"hour": 10, "minute": 18}
